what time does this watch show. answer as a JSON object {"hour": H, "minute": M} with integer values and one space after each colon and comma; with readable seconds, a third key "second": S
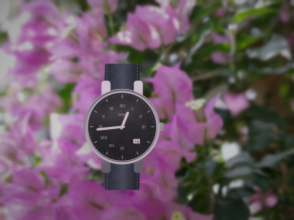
{"hour": 12, "minute": 44}
